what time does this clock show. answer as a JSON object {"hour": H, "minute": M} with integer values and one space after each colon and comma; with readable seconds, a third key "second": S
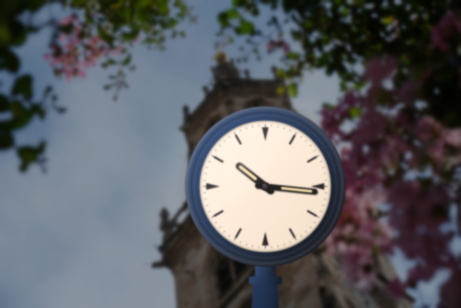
{"hour": 10, "minute": 16}
